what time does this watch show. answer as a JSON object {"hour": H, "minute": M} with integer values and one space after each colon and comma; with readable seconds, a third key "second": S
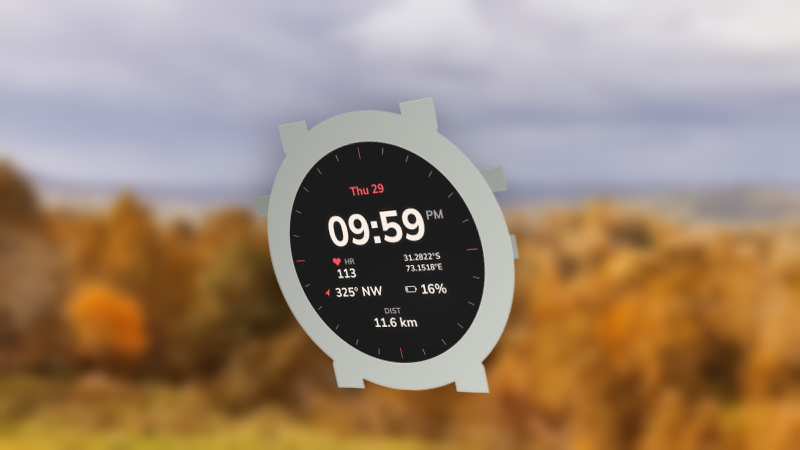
{"hour": 9, "minute": 59}
